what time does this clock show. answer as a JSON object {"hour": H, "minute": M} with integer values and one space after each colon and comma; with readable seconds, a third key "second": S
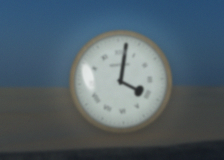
{"hour": 4, "minute": 2}
